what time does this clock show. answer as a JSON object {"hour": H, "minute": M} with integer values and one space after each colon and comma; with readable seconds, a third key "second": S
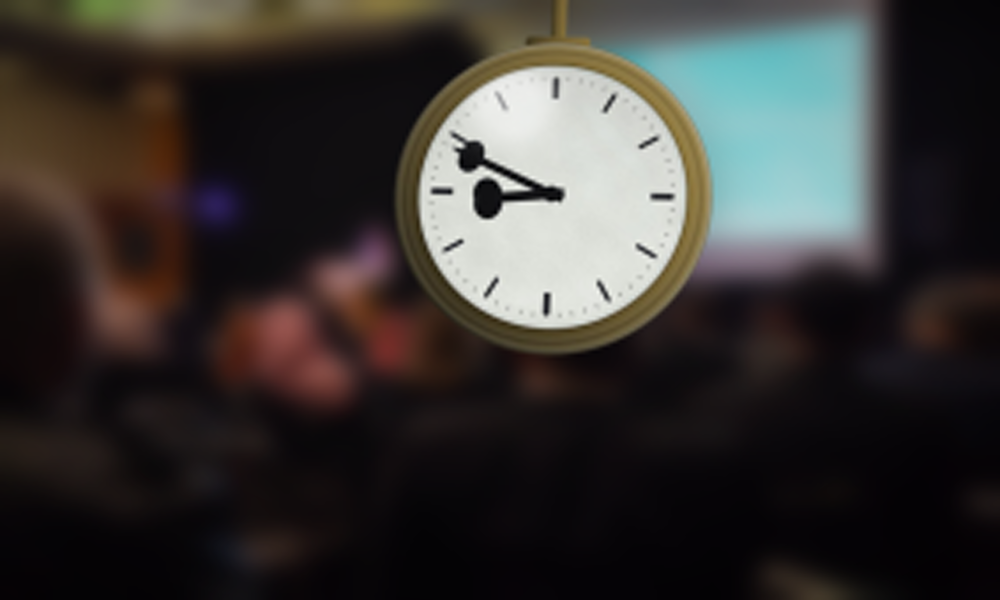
{"hour": 8, "minute": 49}
